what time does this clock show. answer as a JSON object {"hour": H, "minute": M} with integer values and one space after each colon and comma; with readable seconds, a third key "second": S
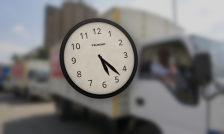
{"hour": 5, "minute": 23}
